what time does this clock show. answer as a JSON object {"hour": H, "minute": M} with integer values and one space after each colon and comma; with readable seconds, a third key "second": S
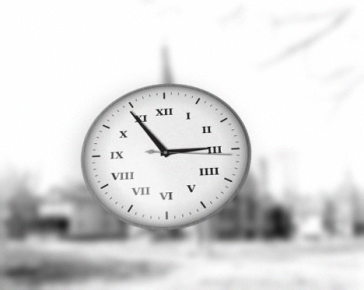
{"hour": 2, "minute": 54, "second": 16}
